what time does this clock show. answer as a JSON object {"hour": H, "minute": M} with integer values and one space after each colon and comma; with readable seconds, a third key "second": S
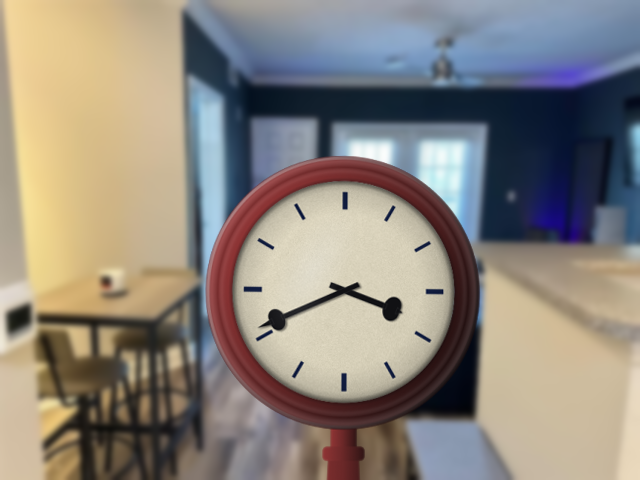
{"hour": 3, "minute": 41}
